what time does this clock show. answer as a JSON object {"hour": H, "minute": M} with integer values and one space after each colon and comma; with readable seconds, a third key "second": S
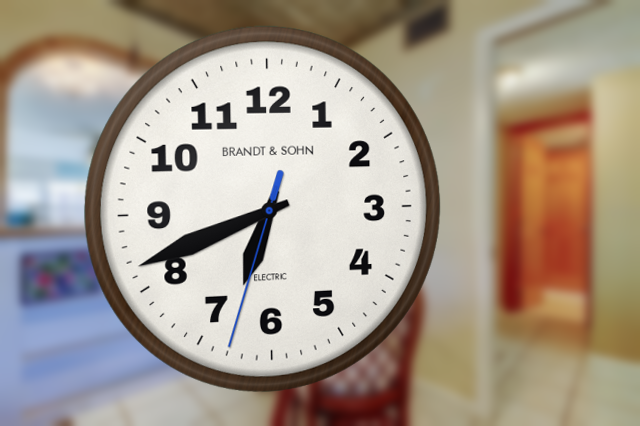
{"hour": 6, "minute": 41, "second": 33}
